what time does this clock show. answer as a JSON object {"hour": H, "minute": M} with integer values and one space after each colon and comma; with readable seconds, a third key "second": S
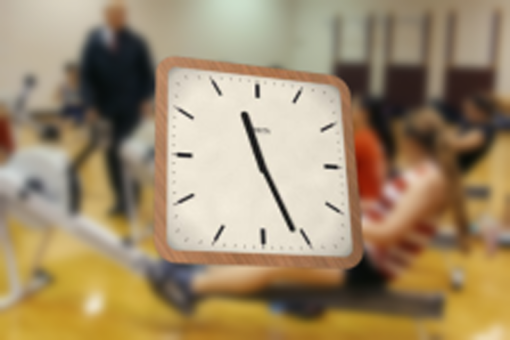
{"hour": 11, "minute": 26}
